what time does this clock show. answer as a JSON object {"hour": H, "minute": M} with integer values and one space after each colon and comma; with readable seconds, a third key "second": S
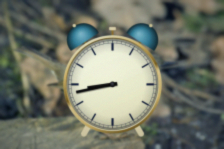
{"hour": 8, "minute": 43}
